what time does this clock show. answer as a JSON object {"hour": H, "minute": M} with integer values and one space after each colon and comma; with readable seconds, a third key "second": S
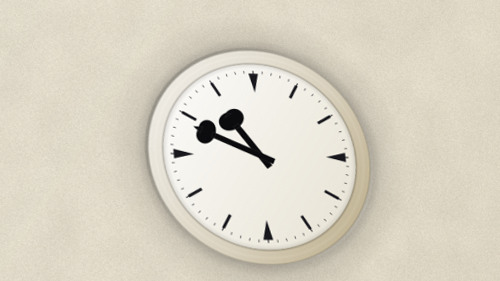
{"hour": 10, "minute": 49}
